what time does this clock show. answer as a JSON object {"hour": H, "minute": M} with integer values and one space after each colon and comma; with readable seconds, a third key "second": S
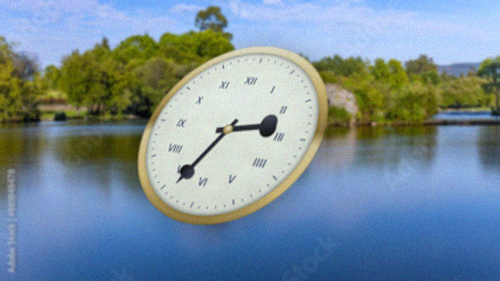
{"hour": 2, "minute": 34}
